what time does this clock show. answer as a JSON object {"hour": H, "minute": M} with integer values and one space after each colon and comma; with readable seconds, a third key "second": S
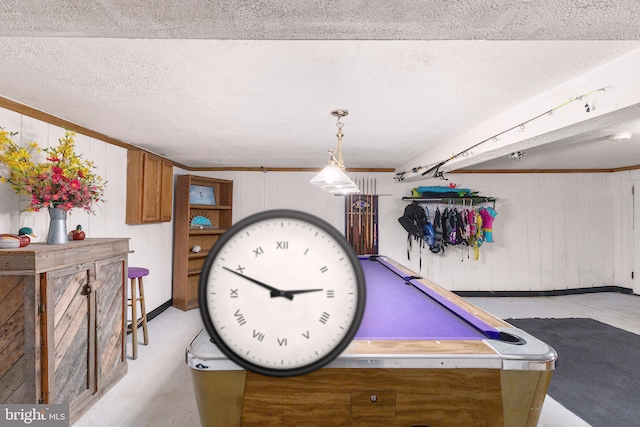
{"hour": 2, "minute": 49}
